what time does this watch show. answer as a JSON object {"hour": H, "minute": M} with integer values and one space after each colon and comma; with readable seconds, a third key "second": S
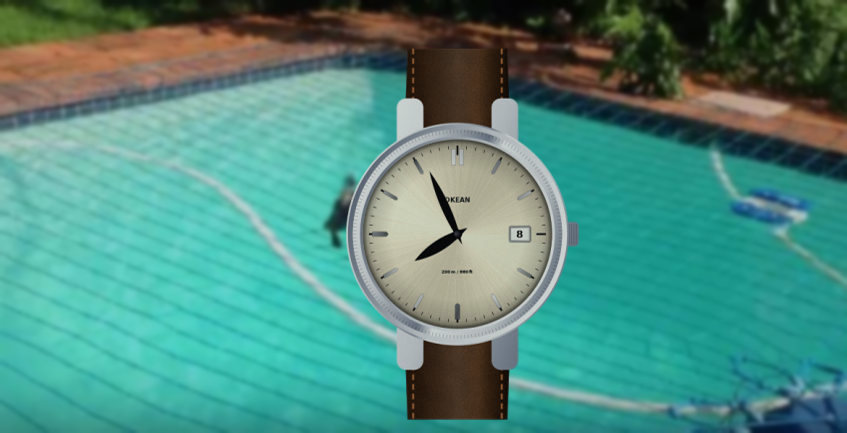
{"hour": 7, "minute": 56}
